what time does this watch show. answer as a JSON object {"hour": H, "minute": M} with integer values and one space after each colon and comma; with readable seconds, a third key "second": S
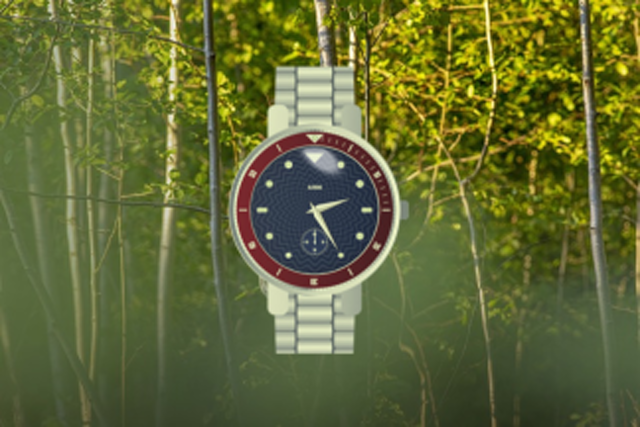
{"hour": 2, "minute": 25}
